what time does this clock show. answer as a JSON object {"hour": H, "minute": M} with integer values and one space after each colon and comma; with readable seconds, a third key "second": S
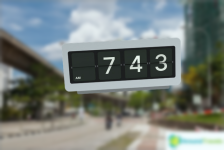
{"hour": 7, "minute": 43}
